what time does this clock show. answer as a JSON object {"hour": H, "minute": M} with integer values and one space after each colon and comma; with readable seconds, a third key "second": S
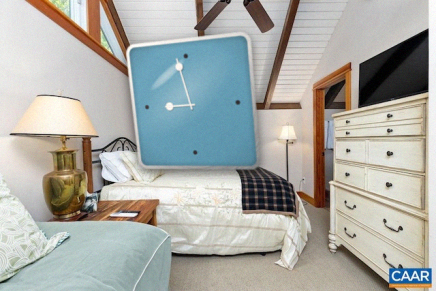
{"hour": 8, "minute": 58}
